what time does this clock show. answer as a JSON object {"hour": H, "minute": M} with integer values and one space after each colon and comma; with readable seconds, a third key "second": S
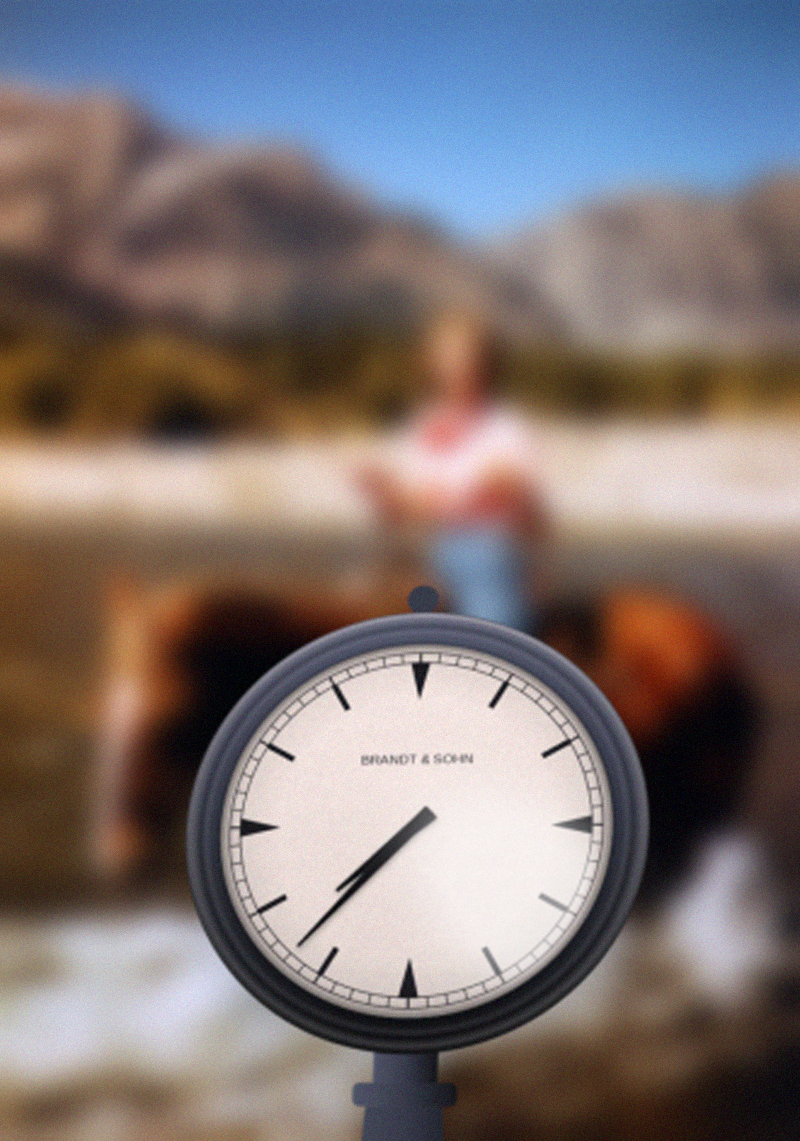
{"hour": 7, "minute": 37}
